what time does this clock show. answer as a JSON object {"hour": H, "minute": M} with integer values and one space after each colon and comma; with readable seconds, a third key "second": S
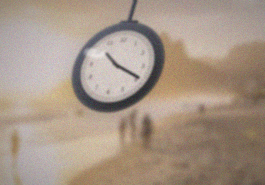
{"hour": 10, "minute": 19}
